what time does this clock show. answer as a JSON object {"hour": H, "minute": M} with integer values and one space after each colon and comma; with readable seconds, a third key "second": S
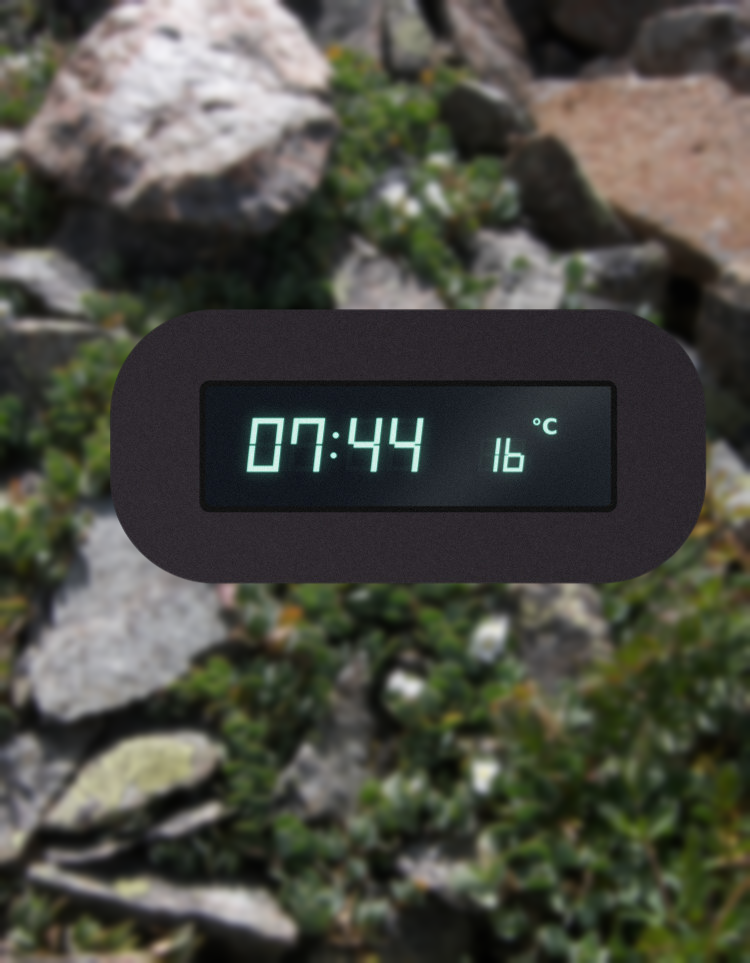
{"hour": 7, "minute": 44}
